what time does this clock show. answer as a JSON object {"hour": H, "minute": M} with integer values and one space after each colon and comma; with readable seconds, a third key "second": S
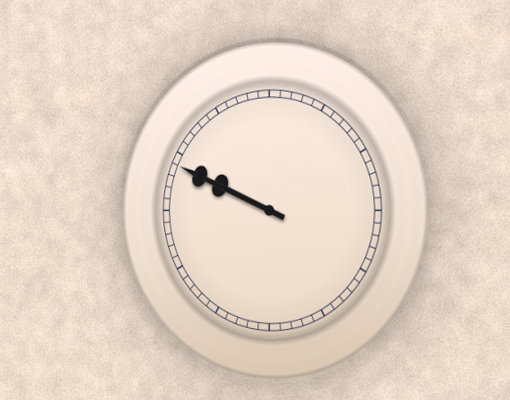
{"hour": 9, "minute": 49}
